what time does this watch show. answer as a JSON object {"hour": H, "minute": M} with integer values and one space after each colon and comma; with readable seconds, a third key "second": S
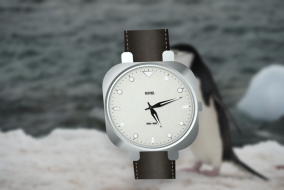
{"hour": 5, "minute": 12}
